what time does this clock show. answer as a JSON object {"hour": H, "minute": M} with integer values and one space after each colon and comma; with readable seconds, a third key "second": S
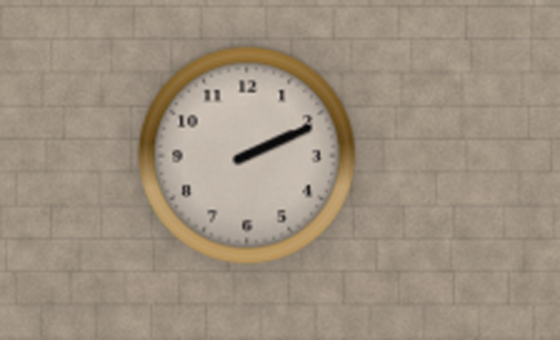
{"hour": 2, "minute": 11}
